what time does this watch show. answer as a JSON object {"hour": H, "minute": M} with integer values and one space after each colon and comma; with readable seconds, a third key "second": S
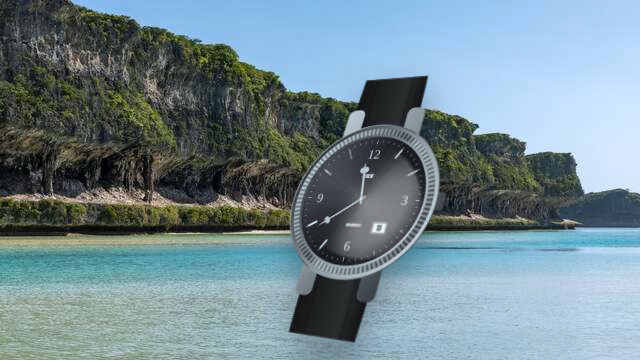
{"hour": 11, "minute": 39}
